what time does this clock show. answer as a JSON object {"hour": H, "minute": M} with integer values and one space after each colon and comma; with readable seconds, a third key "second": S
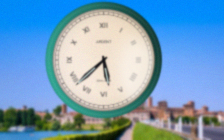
{"hour": 5, "minute": 38}
